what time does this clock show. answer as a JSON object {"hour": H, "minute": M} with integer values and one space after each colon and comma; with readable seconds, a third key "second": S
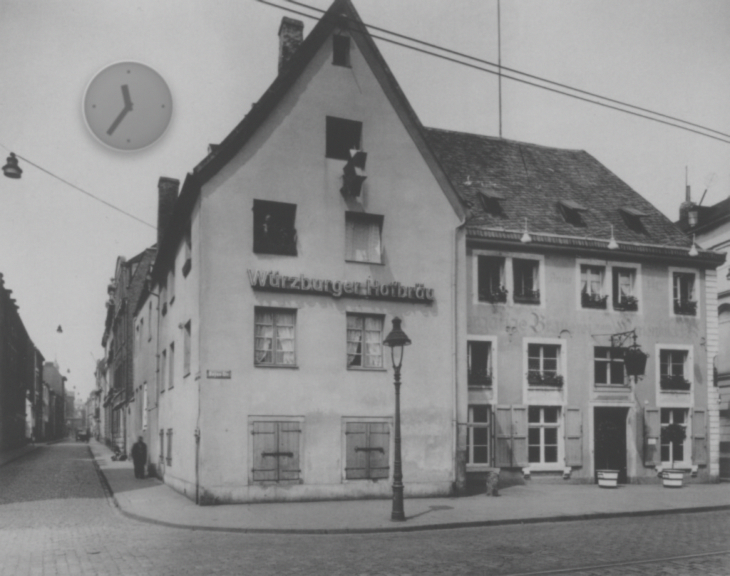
{"hour": 11, "minute": 36}
